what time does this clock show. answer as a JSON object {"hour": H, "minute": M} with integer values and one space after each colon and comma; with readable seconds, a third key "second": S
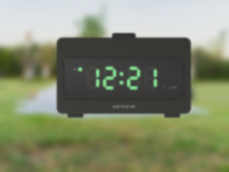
{"hour": 12, "minute": 21}
